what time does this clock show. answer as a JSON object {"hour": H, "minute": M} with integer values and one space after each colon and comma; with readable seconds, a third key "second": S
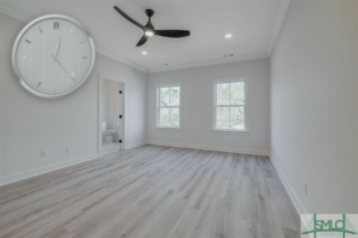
{"hour": 12, "minute": 23}
